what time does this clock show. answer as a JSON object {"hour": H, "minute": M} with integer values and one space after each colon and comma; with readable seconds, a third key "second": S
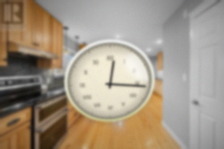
{"hour": 12, "minute": 16}
